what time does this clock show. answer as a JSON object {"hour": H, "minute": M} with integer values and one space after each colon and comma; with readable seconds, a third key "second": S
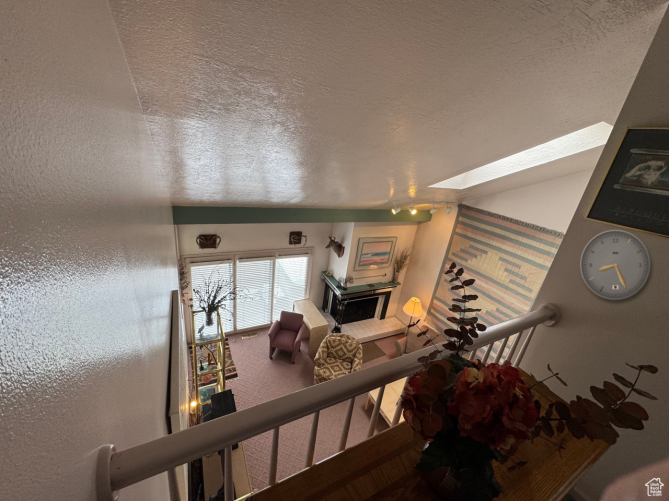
{"hour": 8, "minute": 26}
